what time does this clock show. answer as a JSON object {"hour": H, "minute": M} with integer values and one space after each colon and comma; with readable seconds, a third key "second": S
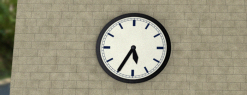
{"hour": 5, "minute": 35}
